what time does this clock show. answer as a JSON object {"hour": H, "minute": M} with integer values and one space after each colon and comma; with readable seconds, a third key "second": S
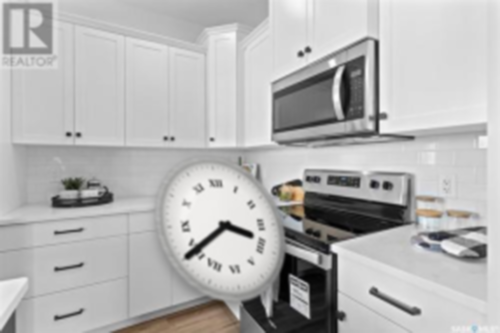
{"hour": 3, "minute": 40}
